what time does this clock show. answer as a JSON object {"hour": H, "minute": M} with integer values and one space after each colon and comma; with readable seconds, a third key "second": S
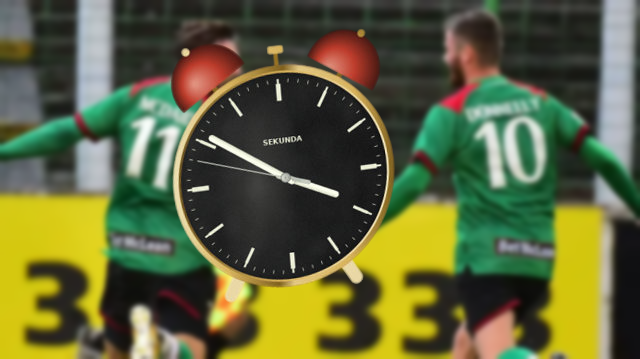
{"hour": 3, "minute": 50, "second": 48}
